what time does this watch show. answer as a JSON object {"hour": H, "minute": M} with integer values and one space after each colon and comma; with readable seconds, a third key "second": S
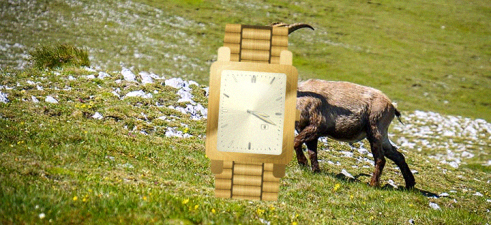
{"hour": 3, "minute": 19}
